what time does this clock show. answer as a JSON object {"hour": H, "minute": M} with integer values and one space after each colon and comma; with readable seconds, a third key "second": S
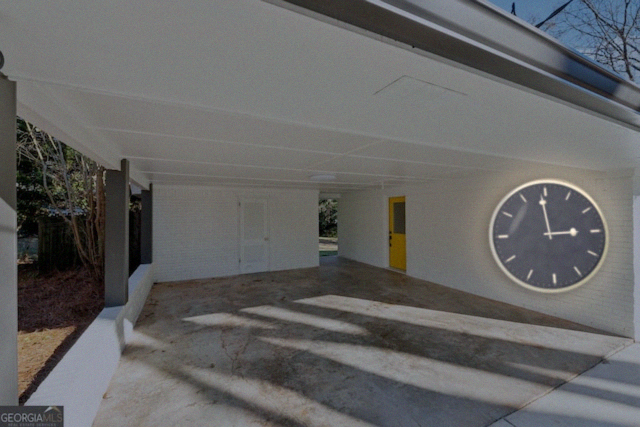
{"hour": 2, "minute": 59}
